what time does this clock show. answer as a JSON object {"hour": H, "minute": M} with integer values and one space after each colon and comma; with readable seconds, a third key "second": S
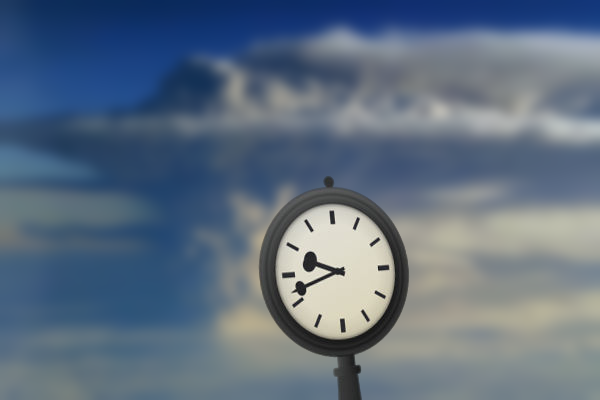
{"hour": 9, "minute": 42}
